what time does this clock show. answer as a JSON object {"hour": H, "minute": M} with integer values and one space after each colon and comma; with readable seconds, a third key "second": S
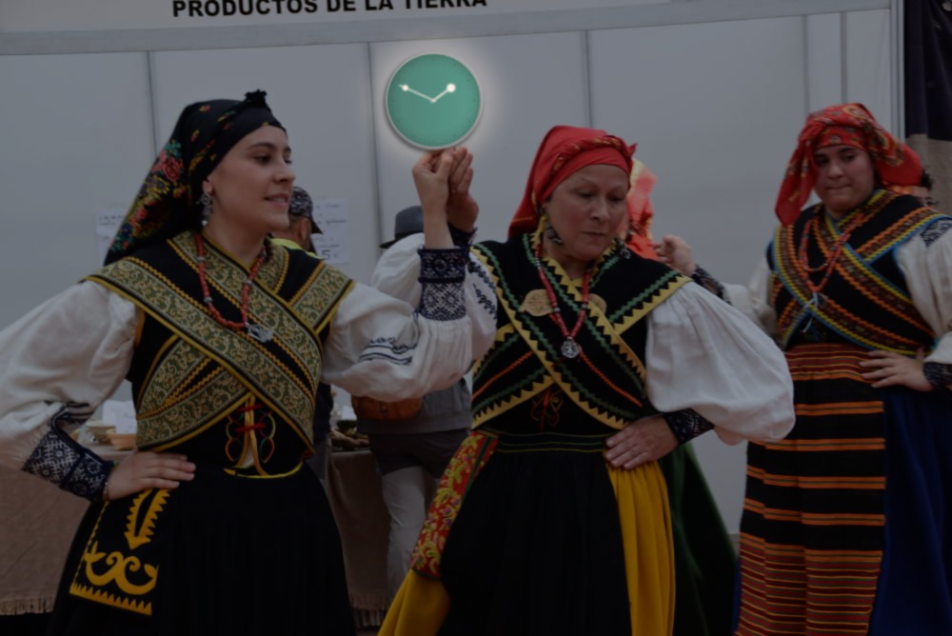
{"hour": 1, "minute": 49}
